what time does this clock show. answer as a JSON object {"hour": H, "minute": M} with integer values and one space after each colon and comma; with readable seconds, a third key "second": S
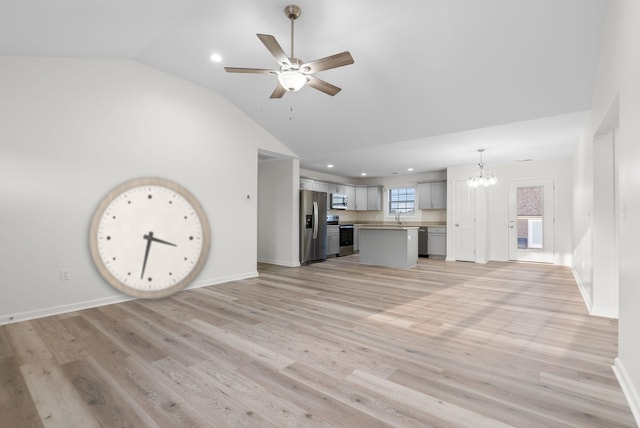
{"hour": 3, "minute": 32}
